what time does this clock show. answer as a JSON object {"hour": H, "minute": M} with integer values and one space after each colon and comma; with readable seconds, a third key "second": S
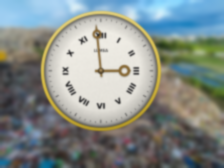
{"hour": 2, "minute": 59}
